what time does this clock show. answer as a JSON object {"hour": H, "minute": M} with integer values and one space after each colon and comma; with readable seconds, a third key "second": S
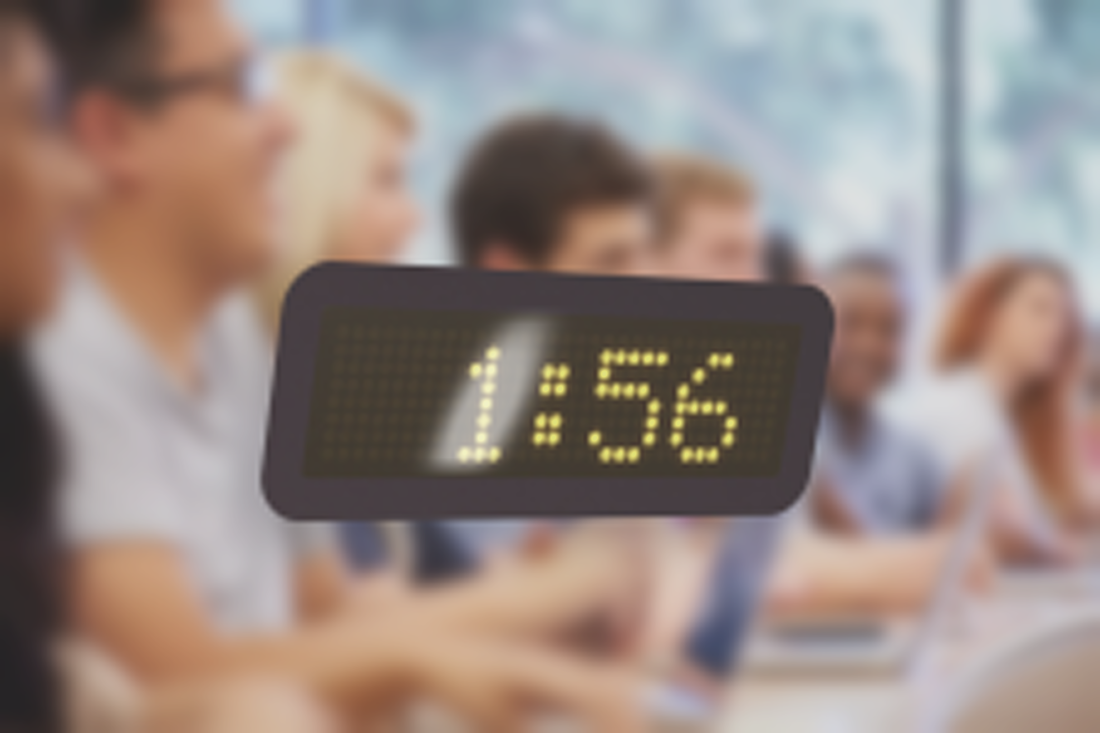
{"hour": 1, "minute": 56}
